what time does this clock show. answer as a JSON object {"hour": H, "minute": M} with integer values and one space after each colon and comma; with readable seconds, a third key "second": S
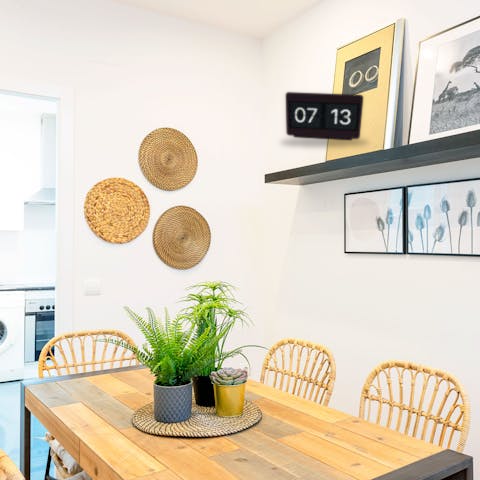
{"hour": 7, "minute": 13}
